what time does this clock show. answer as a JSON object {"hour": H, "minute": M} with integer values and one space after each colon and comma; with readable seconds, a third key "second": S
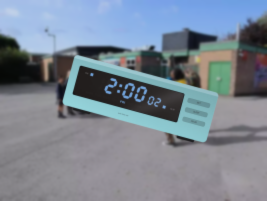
{"hour": 2, "minute": 0, "second": 2}
